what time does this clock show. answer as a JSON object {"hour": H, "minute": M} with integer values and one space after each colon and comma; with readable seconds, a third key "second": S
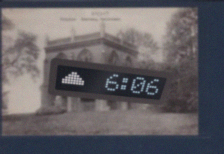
{"hour": 6, "minute": 6}
